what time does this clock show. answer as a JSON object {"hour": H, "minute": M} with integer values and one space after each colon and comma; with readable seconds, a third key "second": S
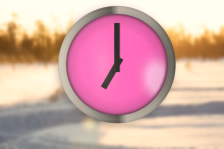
{"hour": 7, "minute": 0}
